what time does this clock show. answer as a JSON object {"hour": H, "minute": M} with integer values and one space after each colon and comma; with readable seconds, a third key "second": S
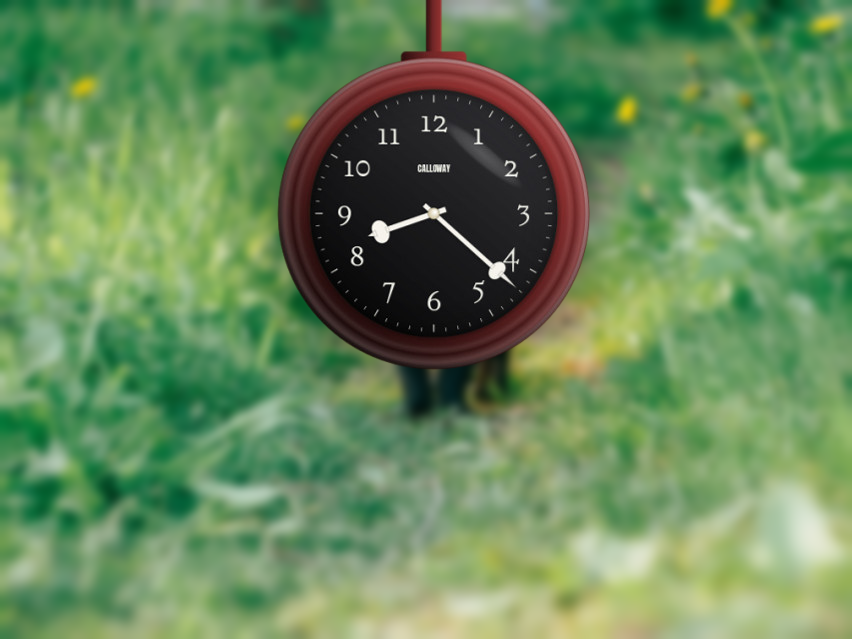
{"hour": 8, "minute": 22}
